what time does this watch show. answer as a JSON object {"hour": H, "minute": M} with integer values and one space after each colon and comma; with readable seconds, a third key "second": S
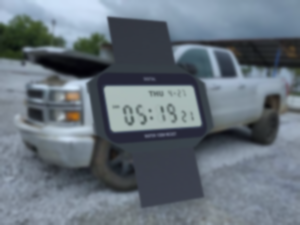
{"hour": 5, "minute": 19, "second": 21}
